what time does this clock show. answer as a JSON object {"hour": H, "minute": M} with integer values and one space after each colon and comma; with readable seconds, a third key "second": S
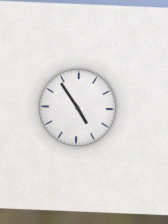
{"hour": 4, "minute": 54}
